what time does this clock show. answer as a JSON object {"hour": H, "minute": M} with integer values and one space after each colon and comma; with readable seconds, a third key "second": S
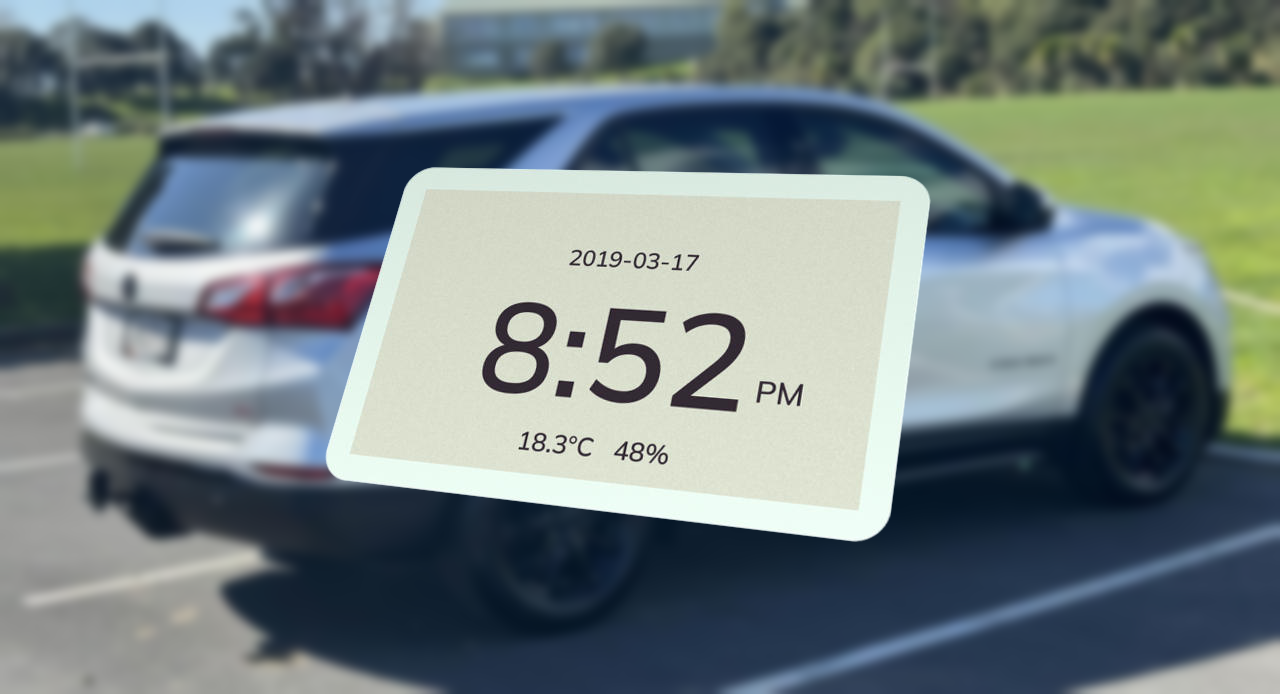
{"hour": 8, "minute": 52}
